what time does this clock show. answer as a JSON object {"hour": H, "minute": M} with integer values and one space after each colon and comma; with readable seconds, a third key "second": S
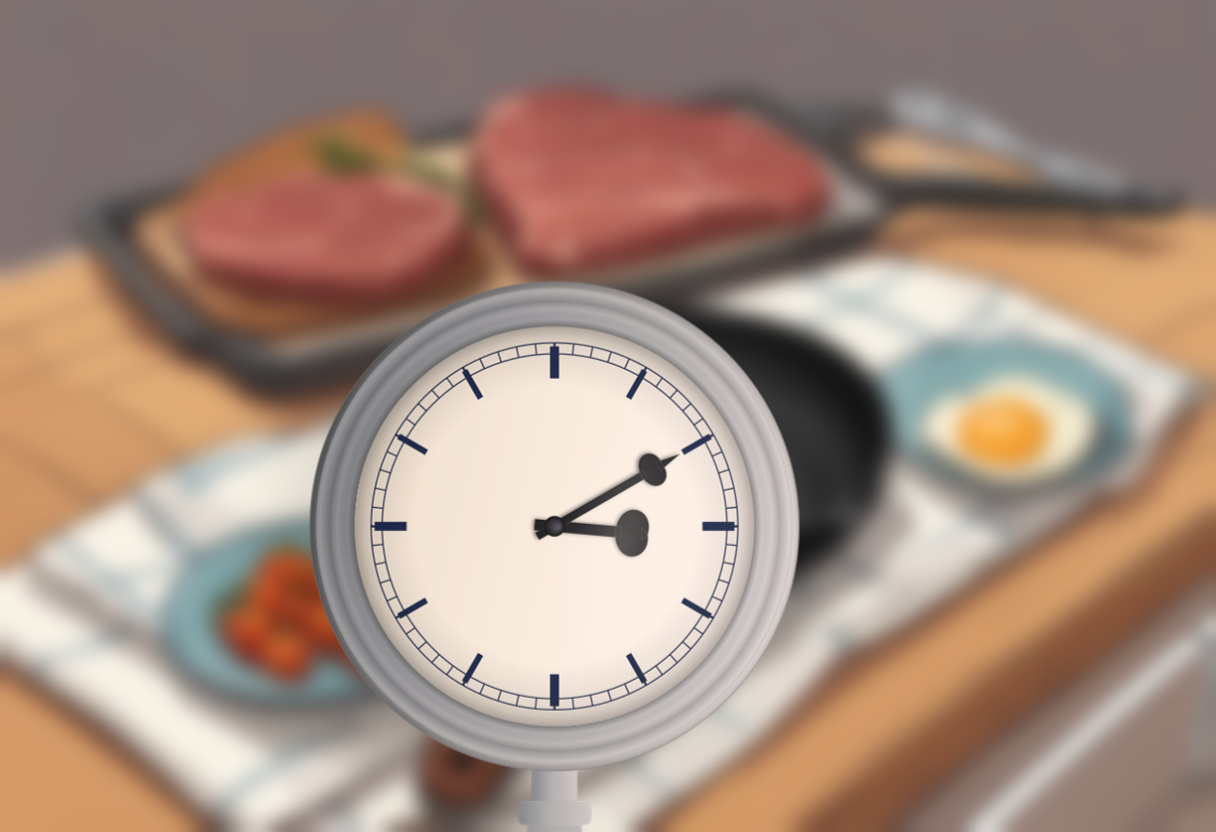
{"hour": 3, "minute": 10}
